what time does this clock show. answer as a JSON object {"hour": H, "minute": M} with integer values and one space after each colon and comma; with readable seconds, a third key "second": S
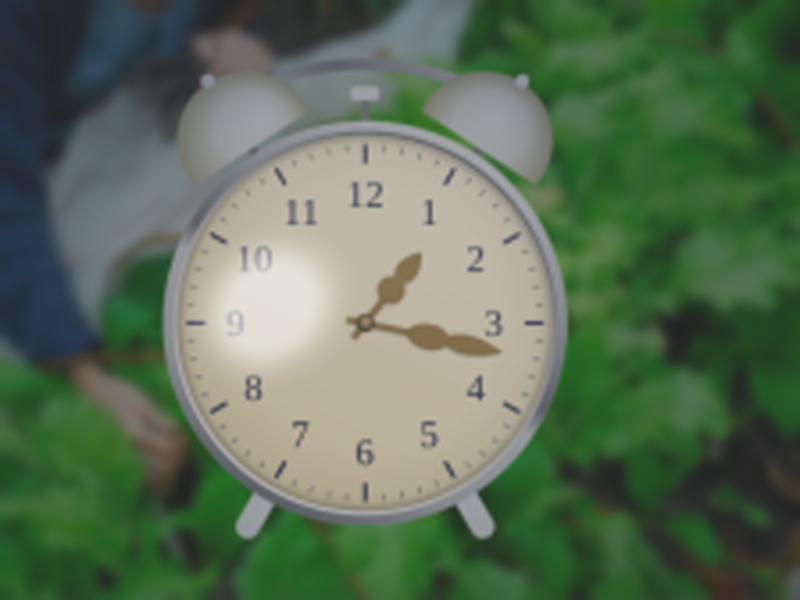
{"hour": 1, "minute": 17}
